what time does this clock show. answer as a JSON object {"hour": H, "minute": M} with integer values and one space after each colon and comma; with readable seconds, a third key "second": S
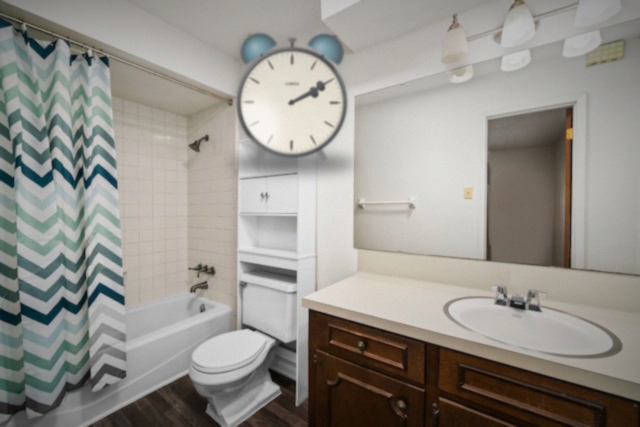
{"hour": 2, "minute": 10}
